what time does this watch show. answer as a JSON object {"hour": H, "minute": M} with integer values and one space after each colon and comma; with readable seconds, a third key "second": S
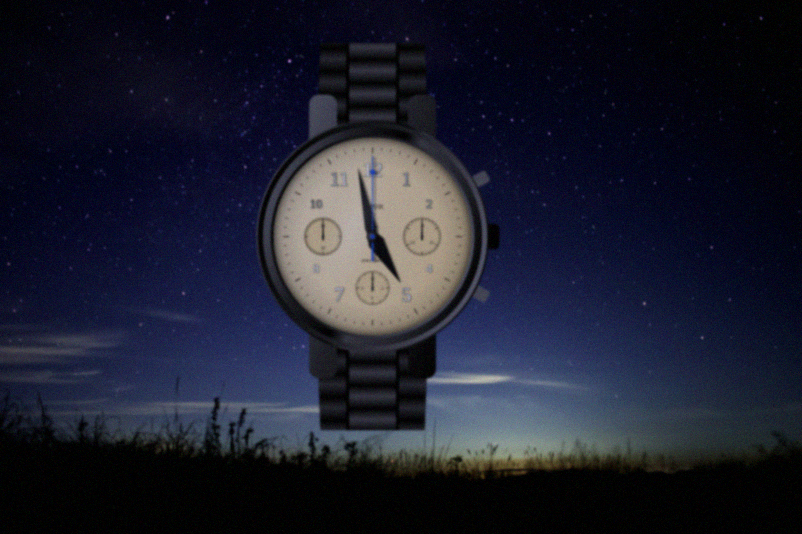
{"hour": 4, "minute": 58}
